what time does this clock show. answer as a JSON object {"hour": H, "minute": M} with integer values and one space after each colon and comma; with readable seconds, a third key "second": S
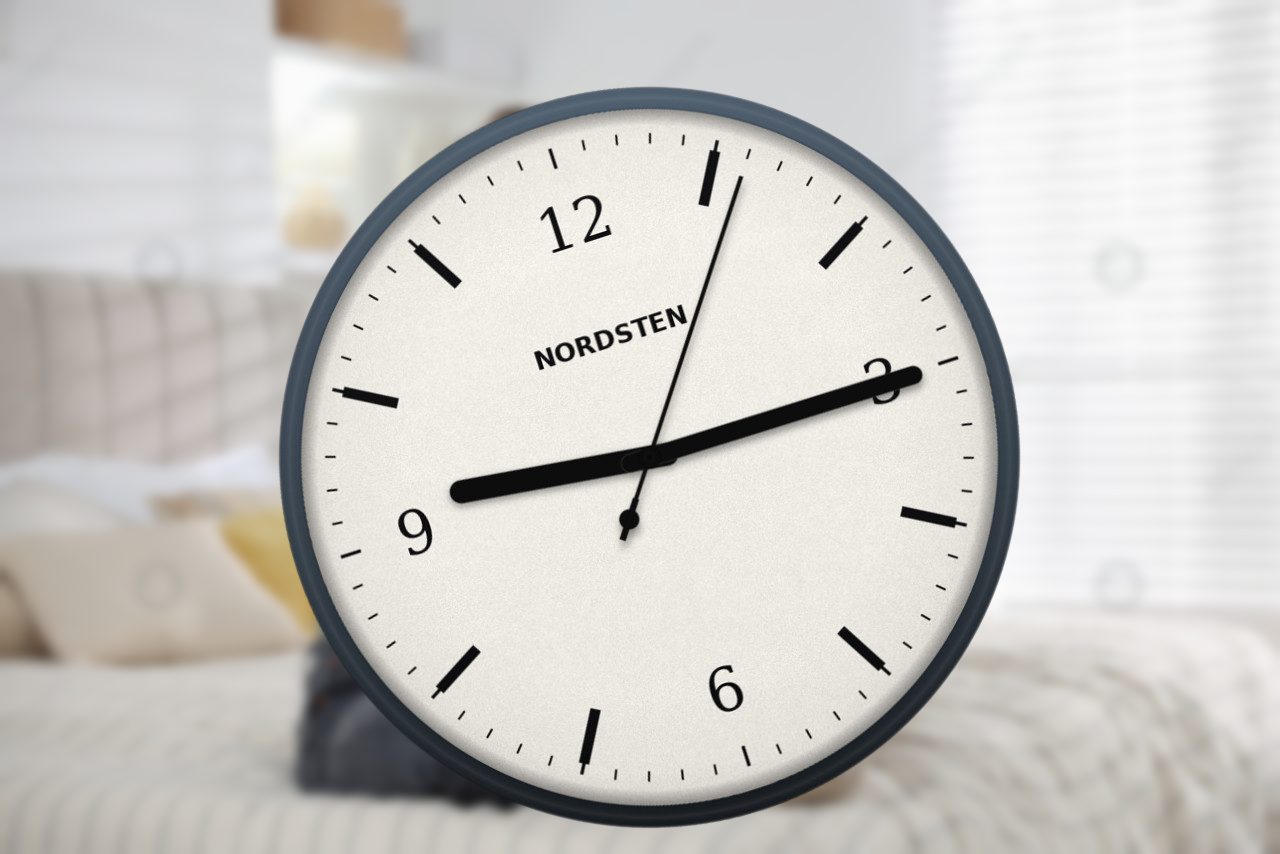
{"hour": 9, "minute": 15, "second": 6}
